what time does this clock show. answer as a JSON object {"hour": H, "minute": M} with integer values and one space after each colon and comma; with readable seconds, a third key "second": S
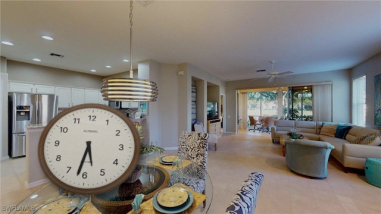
{"hour": 5, "minute": 32}
